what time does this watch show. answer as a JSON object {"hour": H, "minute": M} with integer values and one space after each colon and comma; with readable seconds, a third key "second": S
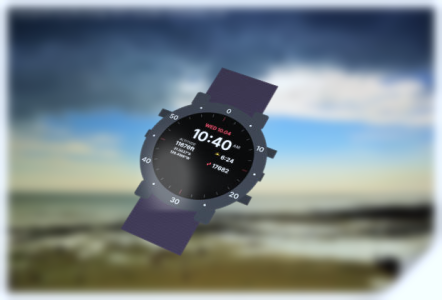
{"hour": 10, "minute": 40}
